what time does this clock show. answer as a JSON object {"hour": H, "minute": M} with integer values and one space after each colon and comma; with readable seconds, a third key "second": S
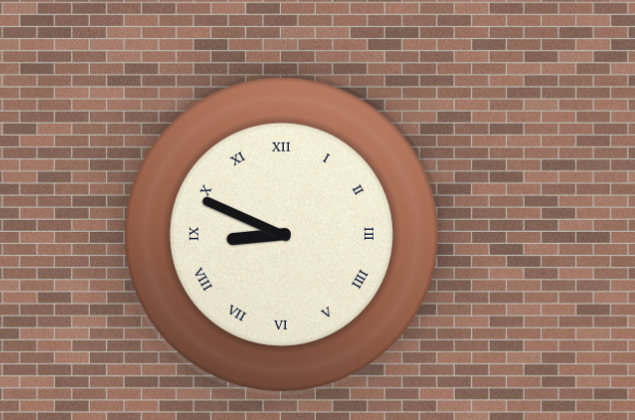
{"hour": 8, "minute": 49}
